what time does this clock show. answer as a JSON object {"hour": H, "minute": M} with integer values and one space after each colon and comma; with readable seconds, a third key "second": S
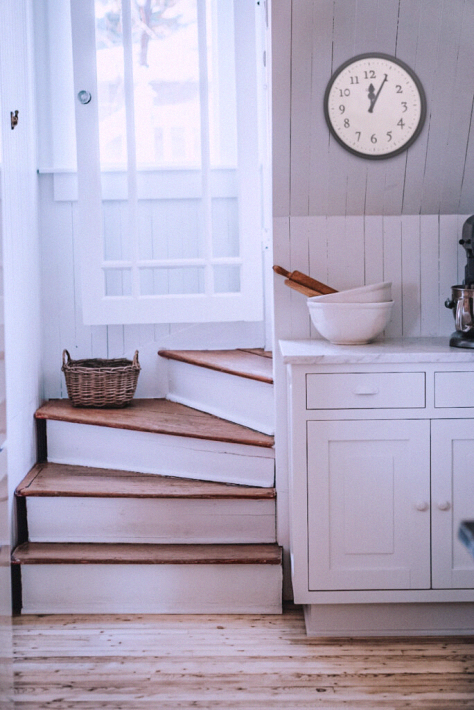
{"hour": 12, "minute": 5}
